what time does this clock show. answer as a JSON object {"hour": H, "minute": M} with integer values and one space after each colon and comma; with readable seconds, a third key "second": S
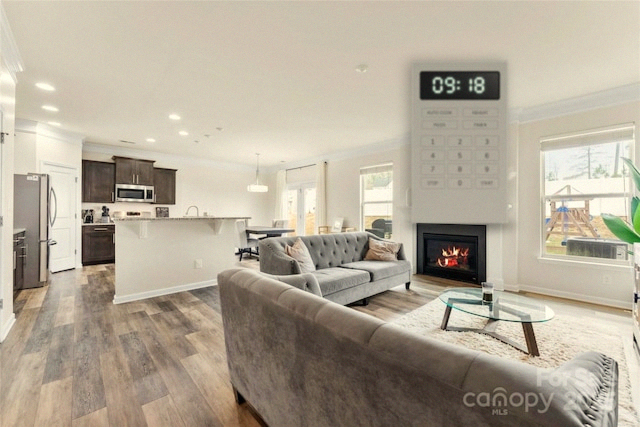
{"hour": 9, "minute": 18}
